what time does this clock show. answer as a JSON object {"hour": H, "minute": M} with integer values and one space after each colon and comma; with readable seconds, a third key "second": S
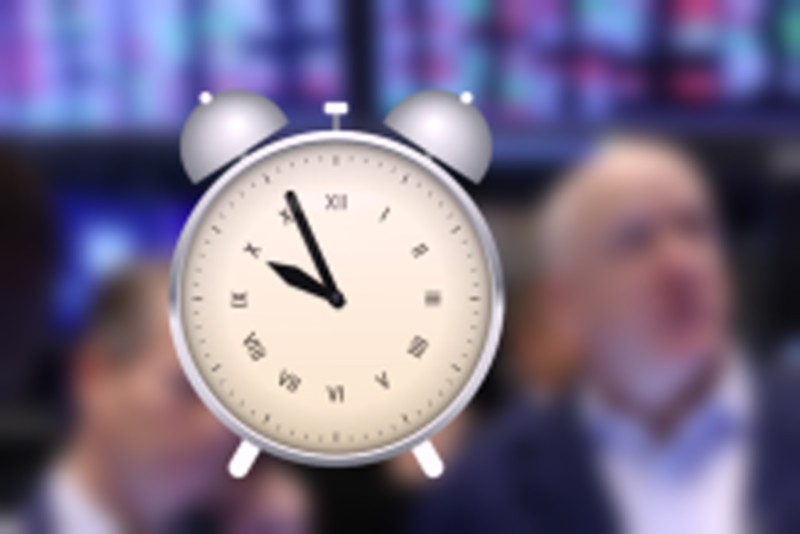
{"hour": 9, "minute": 56}
